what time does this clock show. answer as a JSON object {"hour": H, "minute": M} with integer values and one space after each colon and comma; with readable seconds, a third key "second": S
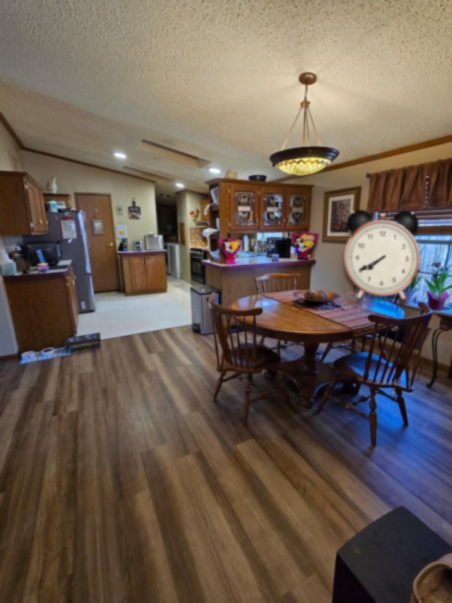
{"hour": 7, "minute": 40}
